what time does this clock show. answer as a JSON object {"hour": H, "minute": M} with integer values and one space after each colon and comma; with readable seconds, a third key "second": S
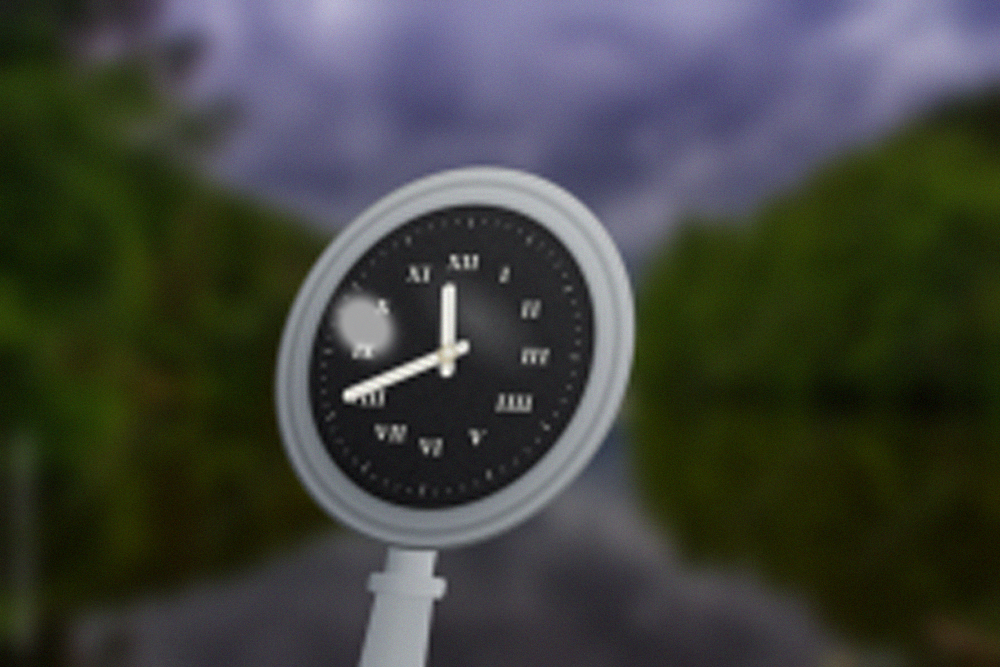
{"hour": 11, "minute": 41}
